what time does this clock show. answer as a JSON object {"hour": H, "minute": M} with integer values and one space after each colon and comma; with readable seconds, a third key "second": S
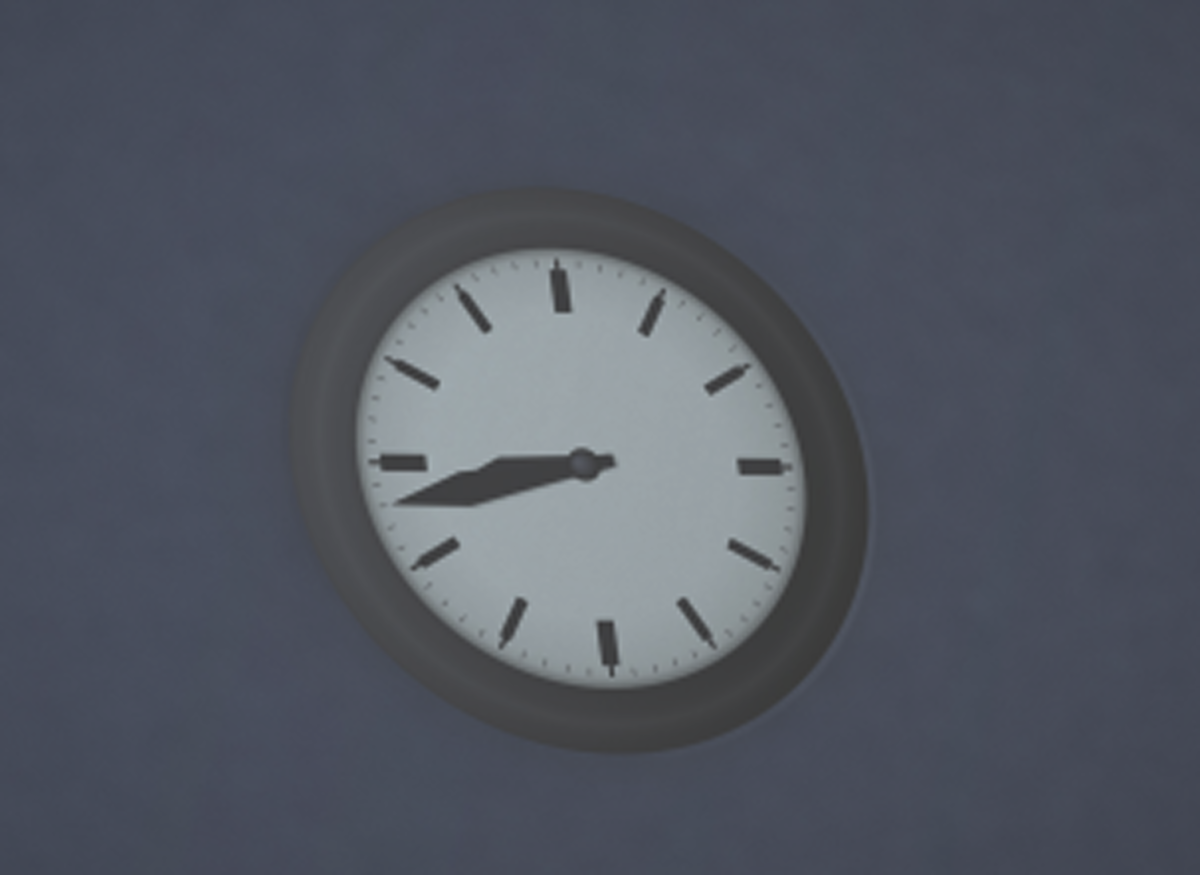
{"hour": 8, "minute": 43}
